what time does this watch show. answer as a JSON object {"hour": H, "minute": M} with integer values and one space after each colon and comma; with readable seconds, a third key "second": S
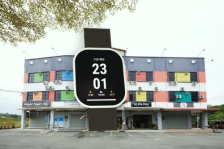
{"hour": 23, "minute": 1}
